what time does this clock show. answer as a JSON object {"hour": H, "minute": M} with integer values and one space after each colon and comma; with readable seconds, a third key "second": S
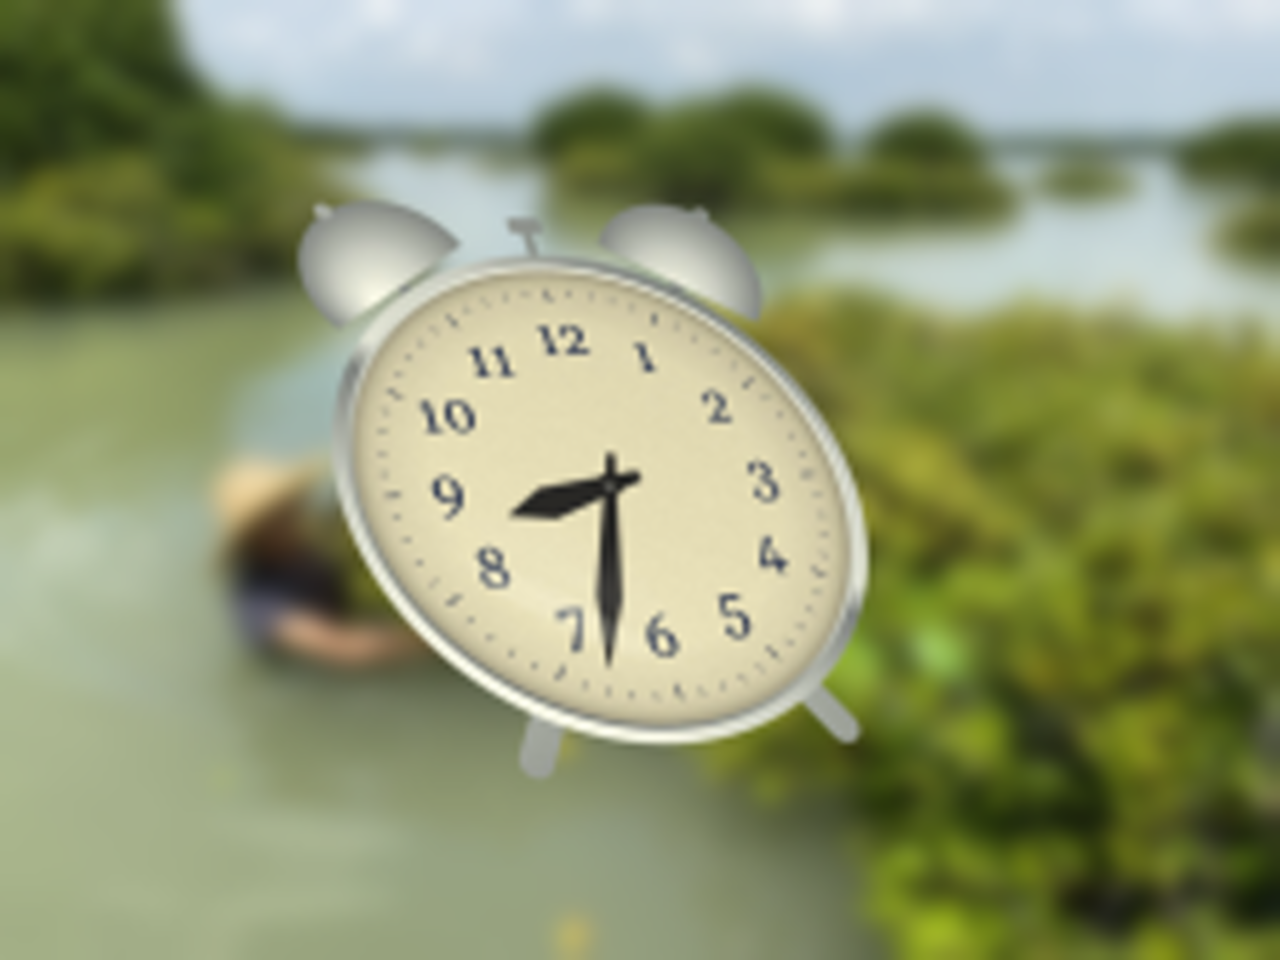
{"hour": 8, "minute": 33}
